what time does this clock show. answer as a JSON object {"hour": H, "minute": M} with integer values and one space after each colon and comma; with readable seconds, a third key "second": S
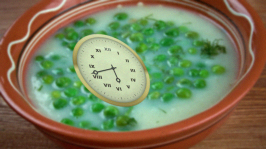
{"hour": 5, "minute": 42}
